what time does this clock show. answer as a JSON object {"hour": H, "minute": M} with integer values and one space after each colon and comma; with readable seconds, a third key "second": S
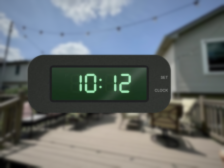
{"hour": 10, "minute": 12}
